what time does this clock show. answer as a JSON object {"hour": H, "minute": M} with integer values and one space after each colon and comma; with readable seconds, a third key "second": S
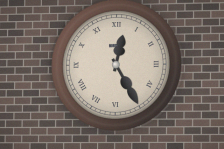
{"hour": 12, "minute": 25}
